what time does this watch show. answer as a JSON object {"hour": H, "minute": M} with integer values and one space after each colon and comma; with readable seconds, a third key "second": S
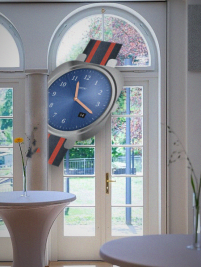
{"hour": 11, "minute": 19}
